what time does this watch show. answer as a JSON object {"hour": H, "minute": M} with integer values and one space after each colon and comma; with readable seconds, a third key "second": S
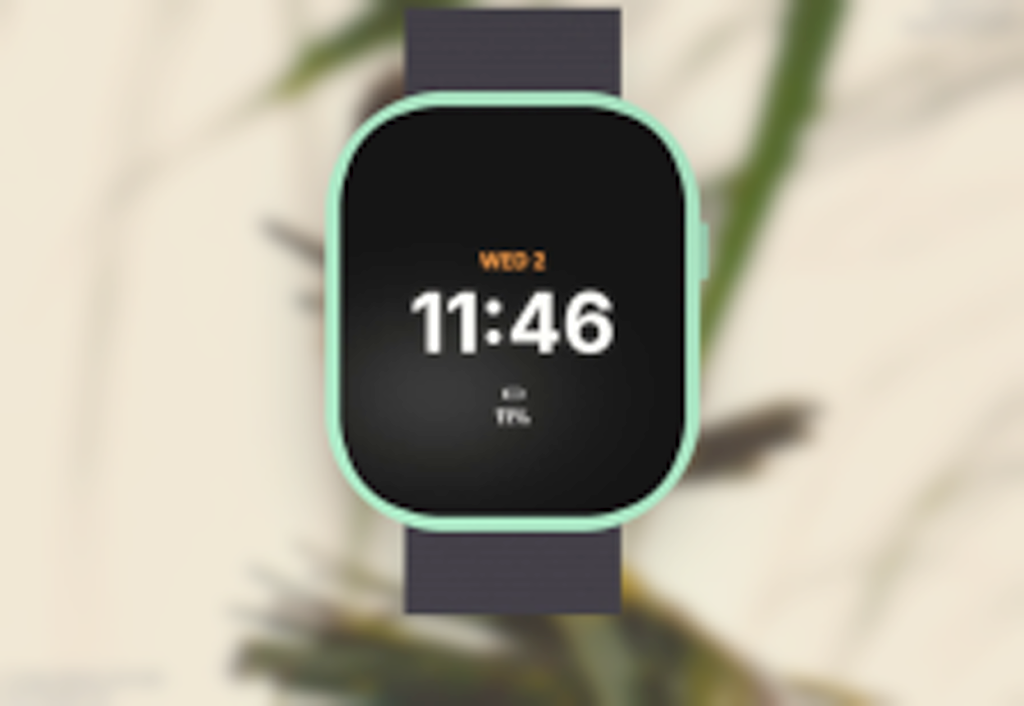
{"hour": 11, "minute": 46}
